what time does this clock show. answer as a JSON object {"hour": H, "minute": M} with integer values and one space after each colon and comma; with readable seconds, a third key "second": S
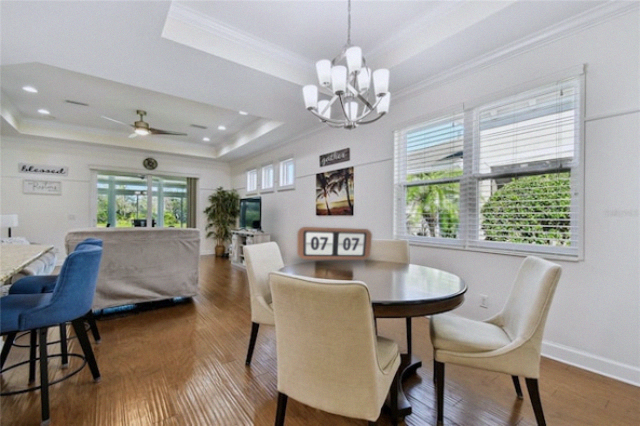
{"hour": 7, "minute": 7}
